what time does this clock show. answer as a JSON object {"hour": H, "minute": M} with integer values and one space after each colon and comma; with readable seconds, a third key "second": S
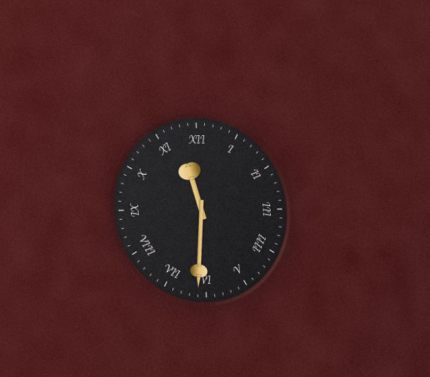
{"hour": 11, "minute": 31}
